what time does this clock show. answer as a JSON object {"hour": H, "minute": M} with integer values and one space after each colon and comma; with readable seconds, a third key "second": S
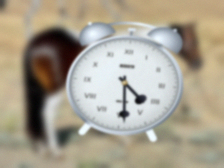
{"hour": 4, "minute": 29}
